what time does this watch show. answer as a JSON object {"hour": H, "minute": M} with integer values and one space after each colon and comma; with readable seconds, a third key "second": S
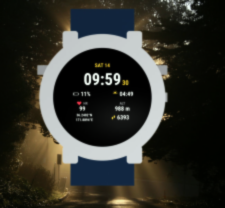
{"hour": 9, "minute": 59}
